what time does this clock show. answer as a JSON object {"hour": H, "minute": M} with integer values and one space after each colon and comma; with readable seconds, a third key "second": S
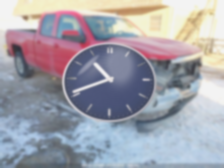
{"hour": 10, "minute": 41}
